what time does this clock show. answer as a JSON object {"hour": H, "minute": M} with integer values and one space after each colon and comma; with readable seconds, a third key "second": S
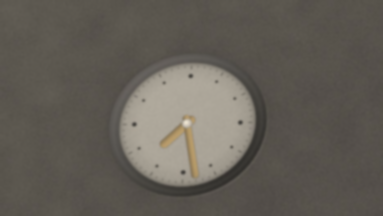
{"hour": 7, "minute": 28}
